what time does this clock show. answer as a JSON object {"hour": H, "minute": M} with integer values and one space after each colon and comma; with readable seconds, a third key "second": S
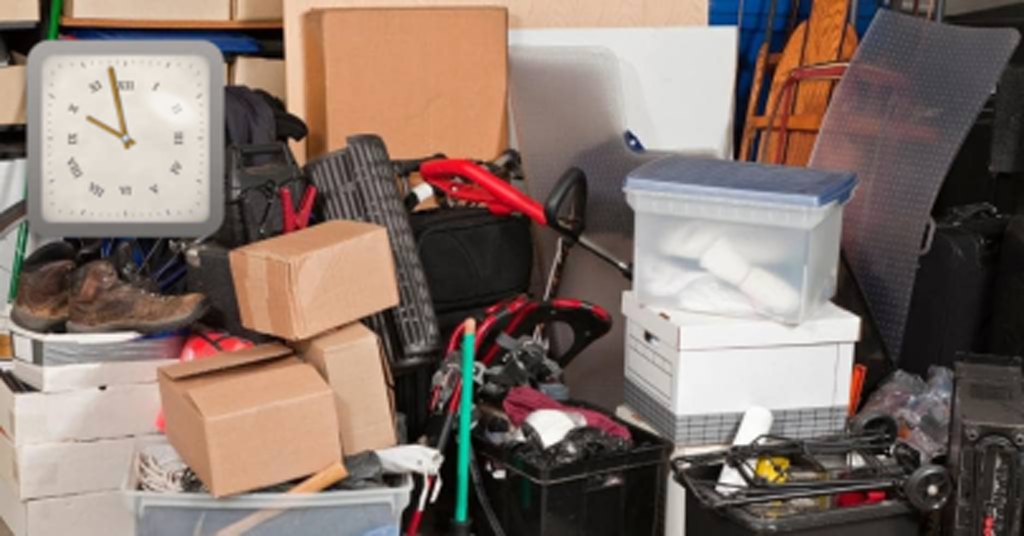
{"hour": 9, "minute": 58}
